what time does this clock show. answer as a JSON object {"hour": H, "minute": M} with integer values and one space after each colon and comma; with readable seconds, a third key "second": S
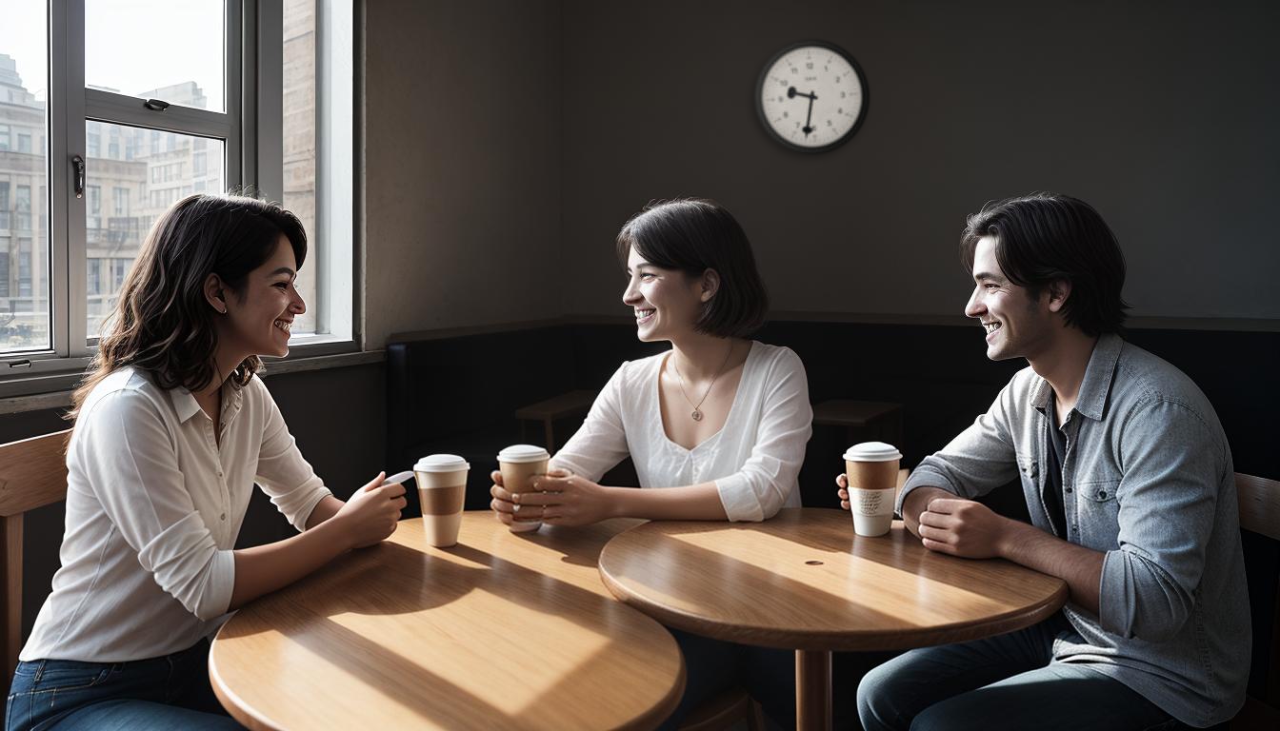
{"hour": 9, "minute": 32}
